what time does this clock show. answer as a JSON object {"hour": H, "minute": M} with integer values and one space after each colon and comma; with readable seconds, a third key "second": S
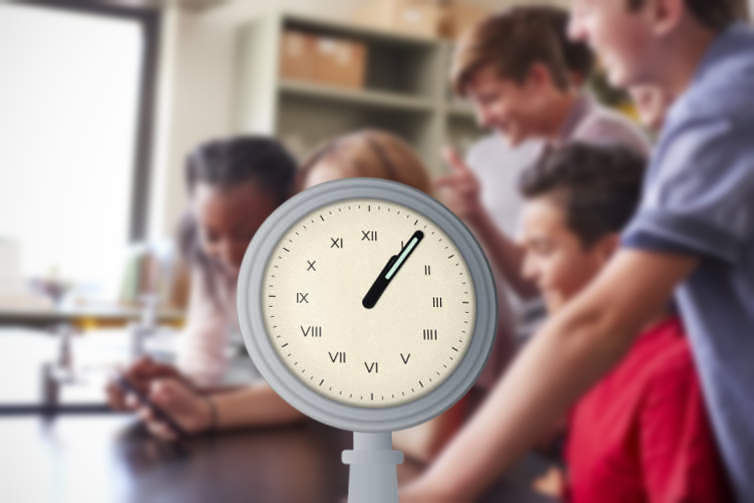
{"hour": 1, "minute": 6}
